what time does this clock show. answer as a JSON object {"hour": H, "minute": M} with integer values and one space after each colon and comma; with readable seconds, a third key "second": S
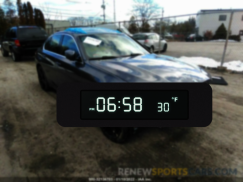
{"hour": 6, "minute": 58}
